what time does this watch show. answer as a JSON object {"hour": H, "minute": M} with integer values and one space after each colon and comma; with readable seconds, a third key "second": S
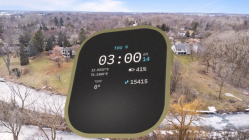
{"hour": 3, "minute": 0}
